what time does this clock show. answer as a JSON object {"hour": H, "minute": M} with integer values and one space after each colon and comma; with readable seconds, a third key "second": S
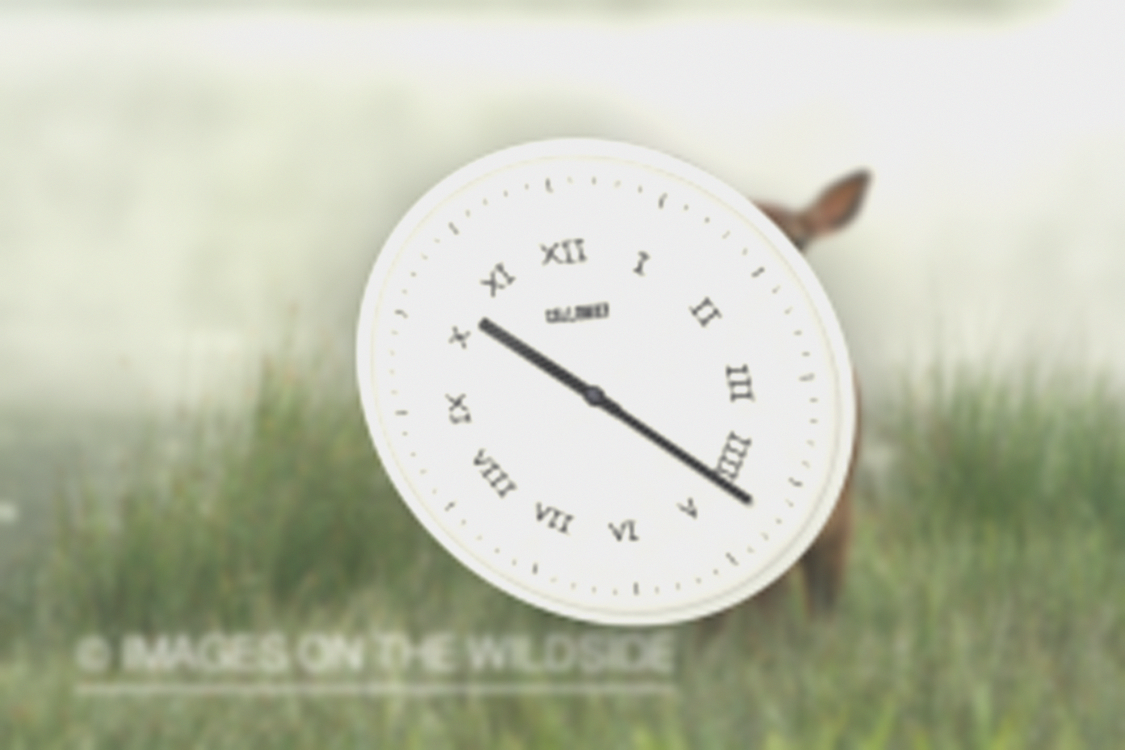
{"hour": 10, "minute": 22}
